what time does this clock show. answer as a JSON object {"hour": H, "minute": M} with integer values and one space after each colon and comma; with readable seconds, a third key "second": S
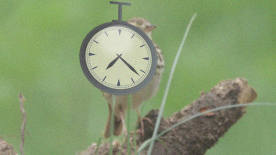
{"hour": 7, "minute": 22}
